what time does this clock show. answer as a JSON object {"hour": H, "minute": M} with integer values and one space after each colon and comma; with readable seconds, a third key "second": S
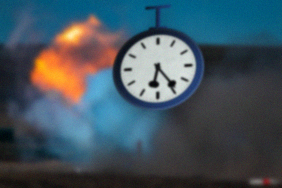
{"hour": 6, "minute": 24}
